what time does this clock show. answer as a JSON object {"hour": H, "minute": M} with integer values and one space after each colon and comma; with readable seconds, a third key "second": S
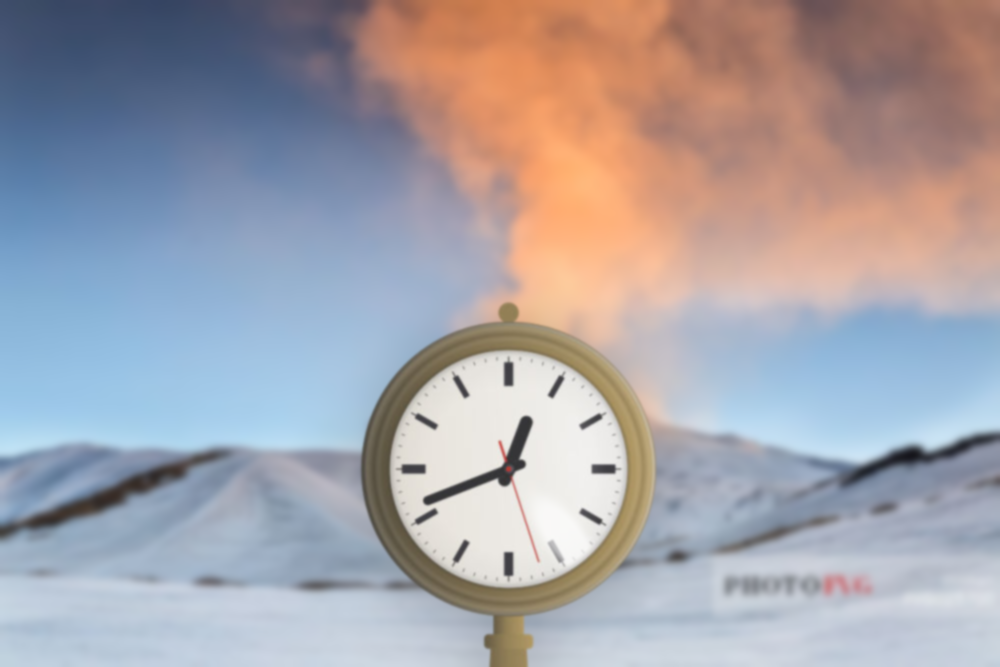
{"hour": 12, "minute": 41, "second": 27}
